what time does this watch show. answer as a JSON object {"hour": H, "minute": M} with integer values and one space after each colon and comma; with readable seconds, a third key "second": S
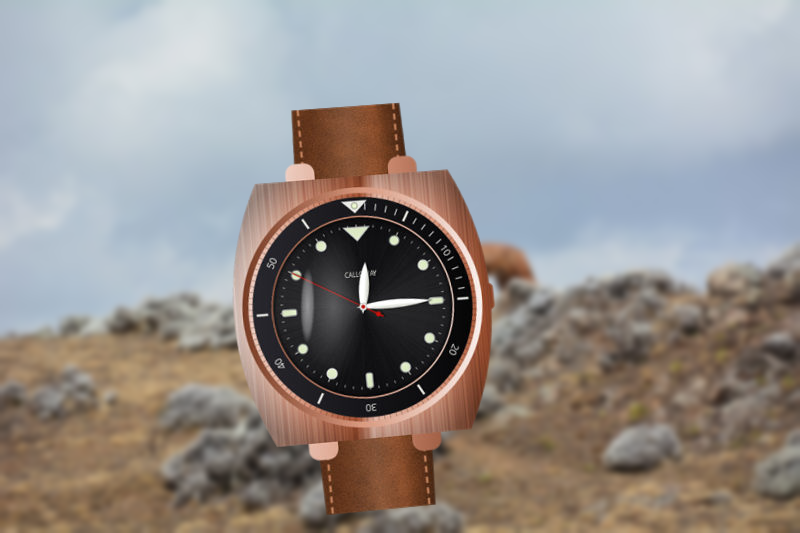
{"hour": 12, "minute": 14, "second": 50}
